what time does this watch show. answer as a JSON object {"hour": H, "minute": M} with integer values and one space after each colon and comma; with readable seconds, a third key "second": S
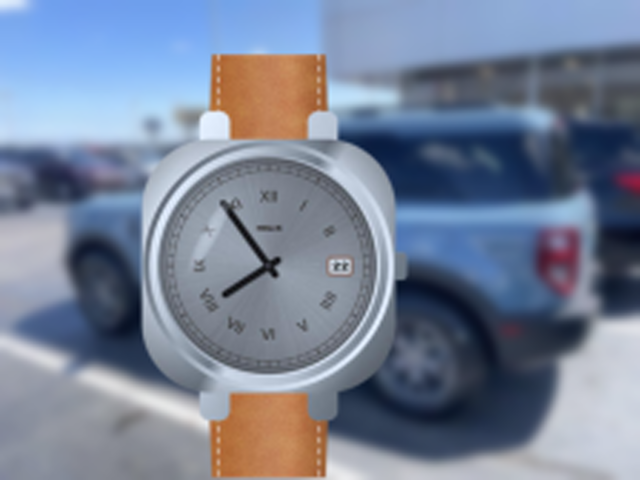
{"hour": 7, "minute": 54}
